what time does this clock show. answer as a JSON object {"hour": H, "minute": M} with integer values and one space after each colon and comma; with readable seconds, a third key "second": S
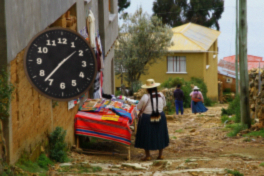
{"hour": 1, "minute": 37}
